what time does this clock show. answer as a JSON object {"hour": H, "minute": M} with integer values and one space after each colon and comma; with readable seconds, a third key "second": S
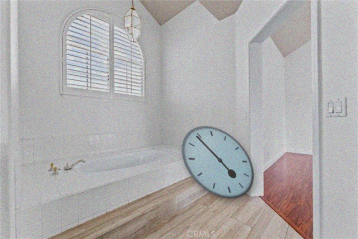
{"hour": 4, "minute": 54}
